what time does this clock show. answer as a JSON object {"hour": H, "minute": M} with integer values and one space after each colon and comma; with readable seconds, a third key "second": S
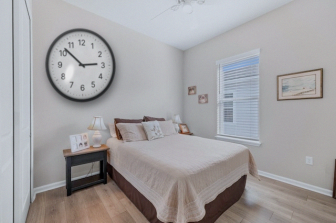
{"hour": 2, "minute": 52}
